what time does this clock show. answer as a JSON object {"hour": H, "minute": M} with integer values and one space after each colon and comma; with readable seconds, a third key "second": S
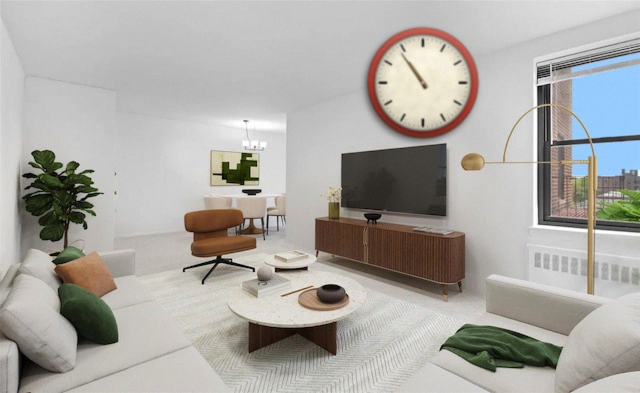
{"hour": 10, "minute": 54}
